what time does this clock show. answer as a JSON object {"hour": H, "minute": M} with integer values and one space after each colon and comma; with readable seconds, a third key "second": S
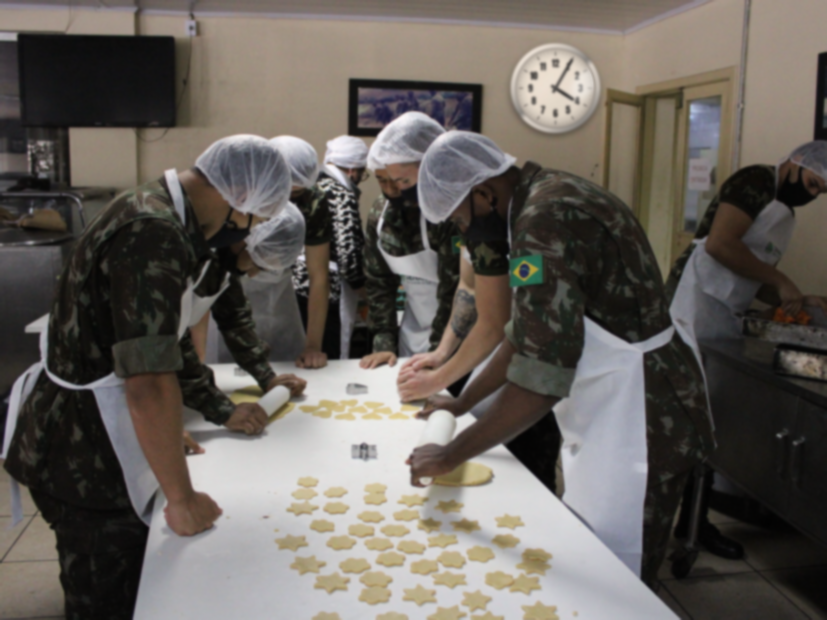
{"hour": 4, "minute": 5}
